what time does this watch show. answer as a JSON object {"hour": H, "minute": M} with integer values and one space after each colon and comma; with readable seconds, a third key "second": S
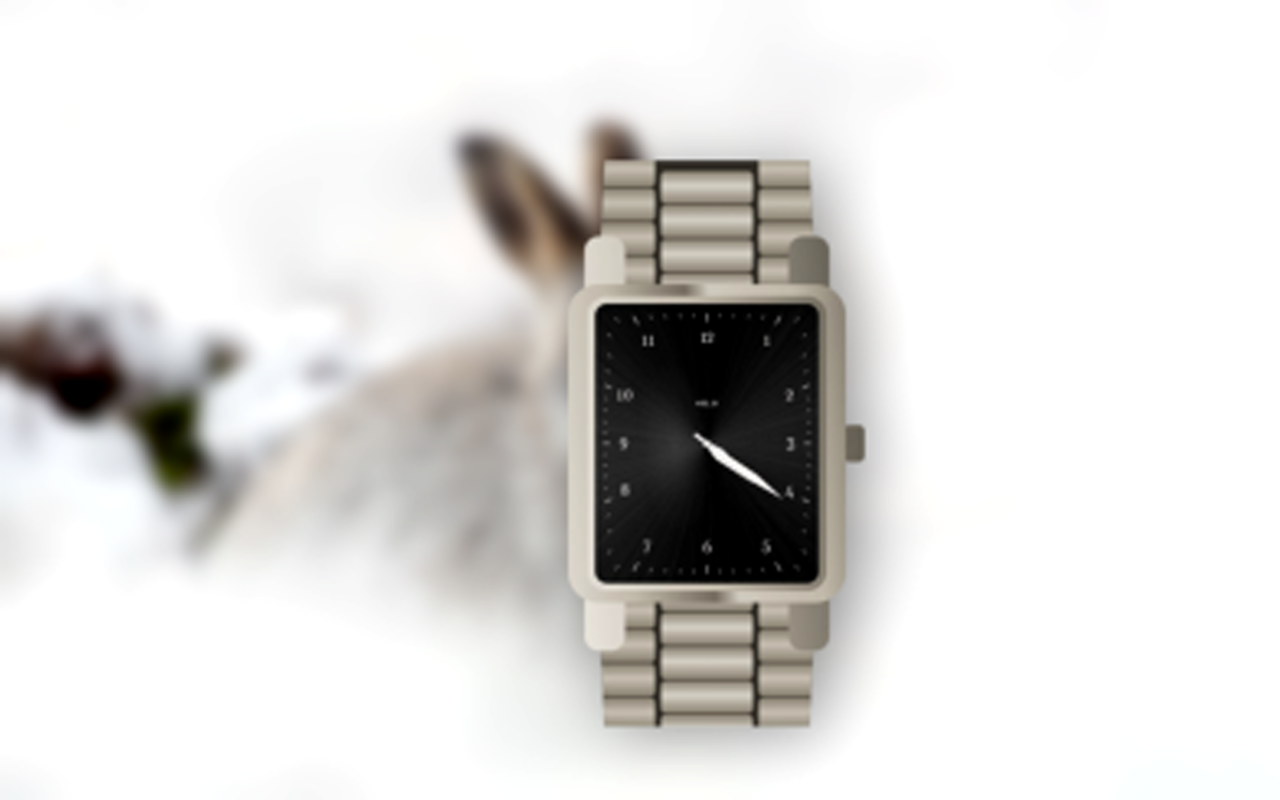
{"hour": 4, "minute": 21}
